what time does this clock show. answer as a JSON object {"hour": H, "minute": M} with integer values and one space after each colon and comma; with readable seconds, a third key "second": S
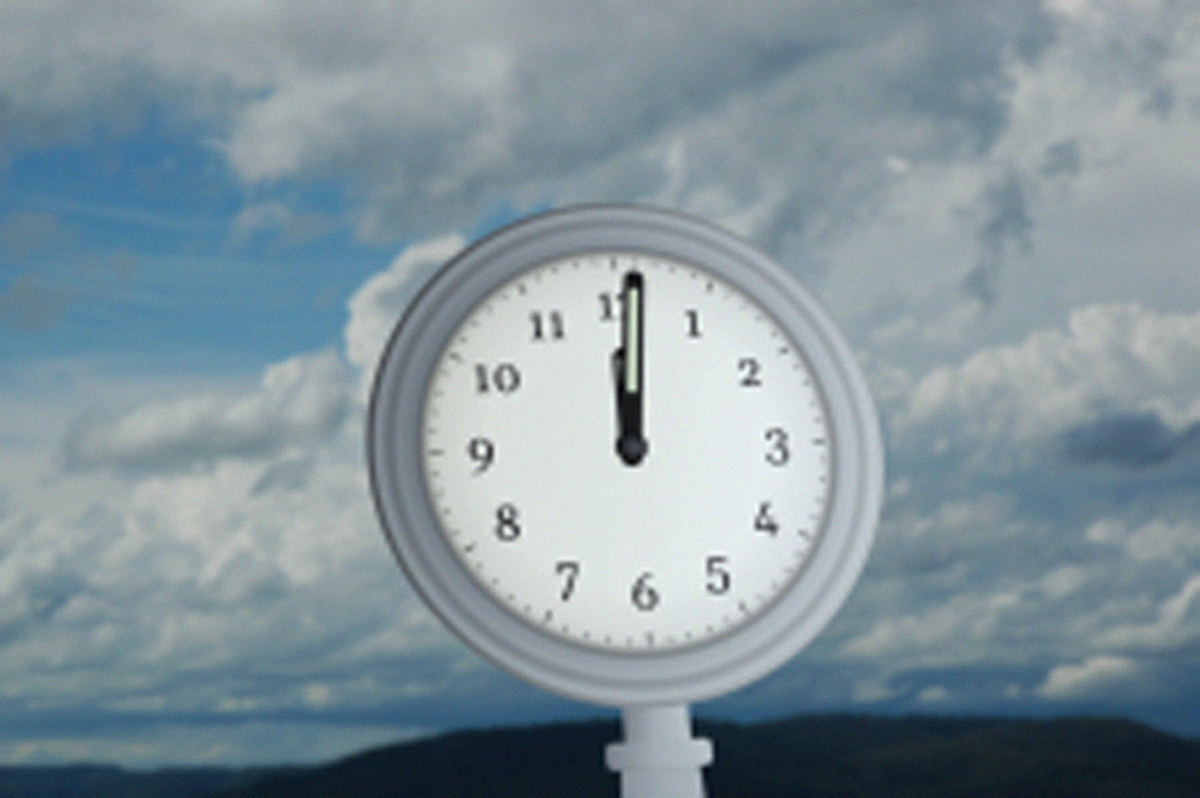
{"hour": 12, "minute": 1}
